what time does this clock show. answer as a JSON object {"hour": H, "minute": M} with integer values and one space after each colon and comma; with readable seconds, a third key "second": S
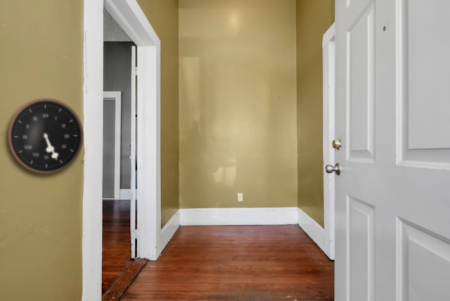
{"hour": 5, "minute": 26}
